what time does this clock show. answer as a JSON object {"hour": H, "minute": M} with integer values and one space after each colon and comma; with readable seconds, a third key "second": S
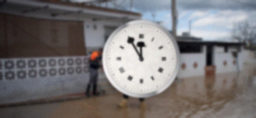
{"hour": 11, "minute": 55}
